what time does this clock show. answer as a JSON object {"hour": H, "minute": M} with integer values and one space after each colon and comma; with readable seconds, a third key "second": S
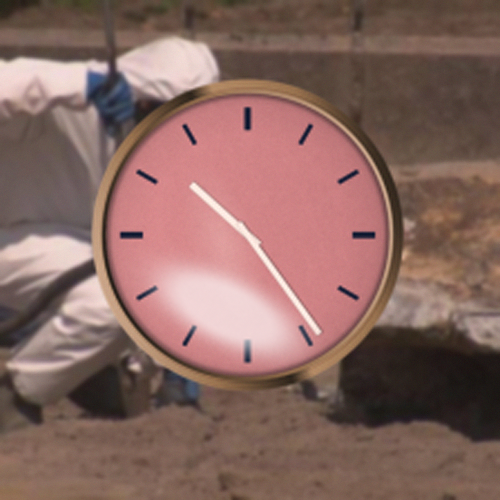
{"hour": 10, "minute": 24}
